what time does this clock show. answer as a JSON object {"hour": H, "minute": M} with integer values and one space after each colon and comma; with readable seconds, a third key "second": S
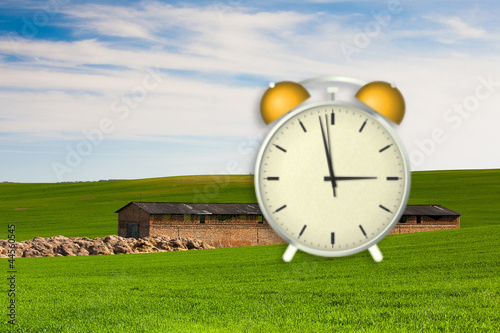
{"hour": 2, "minute": 57, "second": 59}
